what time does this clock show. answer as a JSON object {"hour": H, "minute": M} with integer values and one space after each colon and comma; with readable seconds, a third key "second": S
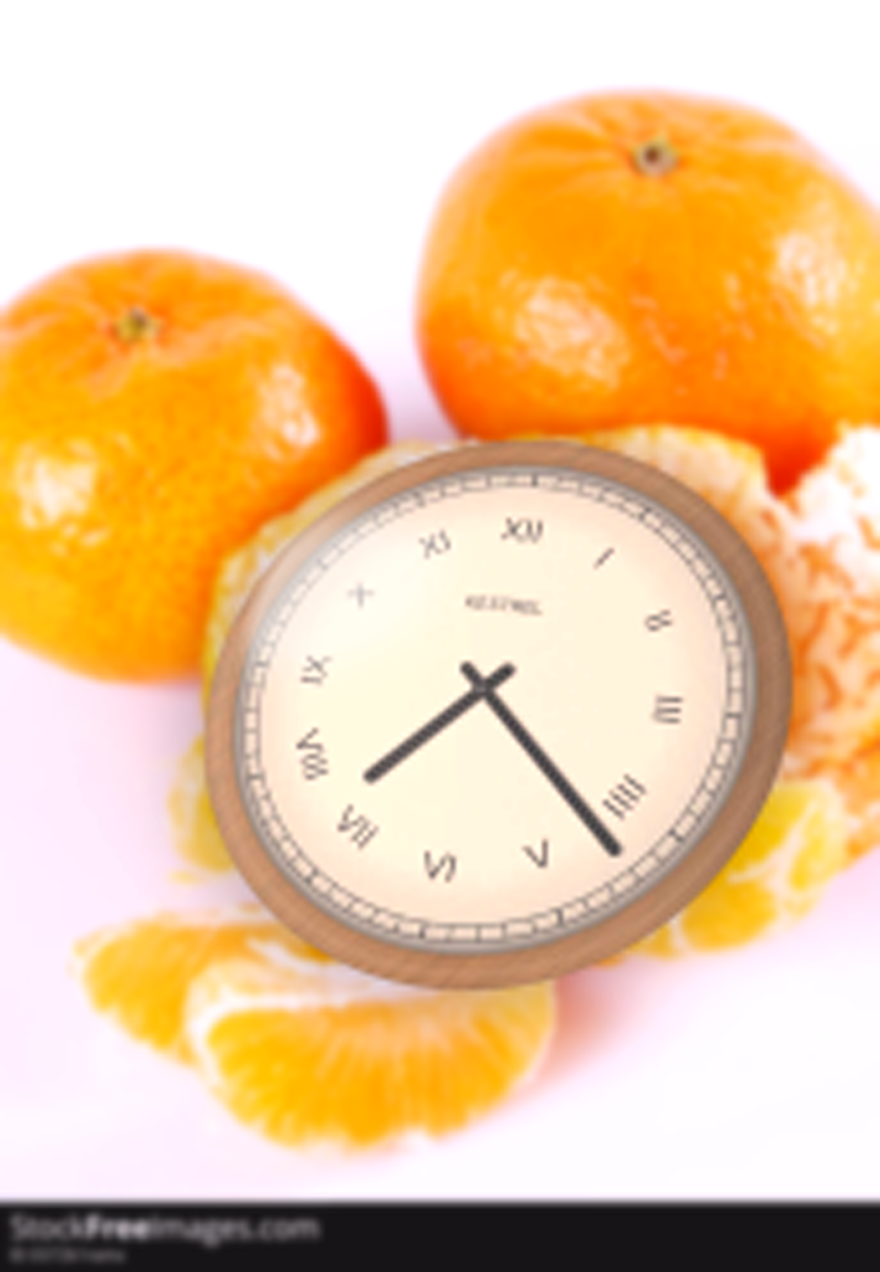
{"hour": 7, "minute": 22}
